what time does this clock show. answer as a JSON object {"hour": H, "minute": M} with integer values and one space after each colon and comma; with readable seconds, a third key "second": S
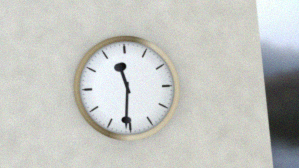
{"hour": 11, "minute": 31}
